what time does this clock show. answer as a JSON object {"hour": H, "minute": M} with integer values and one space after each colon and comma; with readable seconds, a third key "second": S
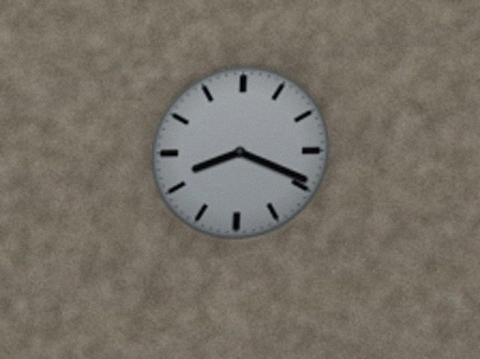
{"hour": 8, "minute": 19}
